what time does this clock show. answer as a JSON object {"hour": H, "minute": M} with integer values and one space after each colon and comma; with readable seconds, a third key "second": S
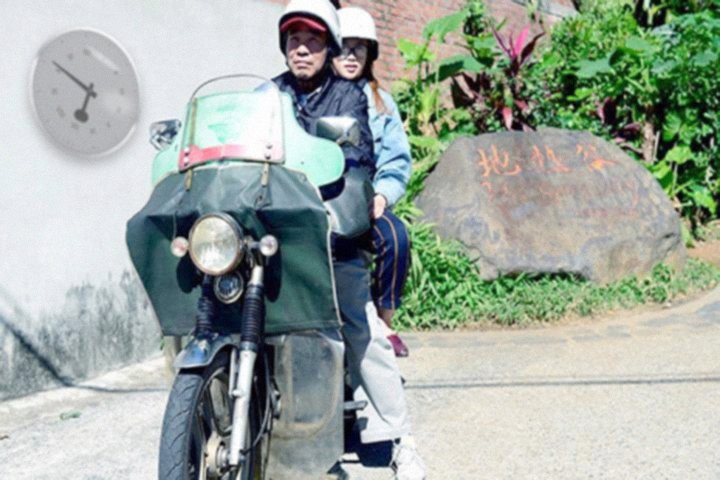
{"hour": 6, "minute": 51}
